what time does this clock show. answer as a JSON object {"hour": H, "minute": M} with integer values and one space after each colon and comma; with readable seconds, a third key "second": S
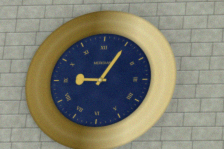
{"hour": 9, "minute": 5}
